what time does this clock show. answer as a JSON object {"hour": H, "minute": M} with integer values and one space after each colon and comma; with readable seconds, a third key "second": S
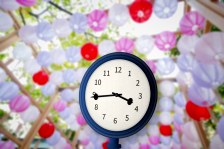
{"hour": 3, "minute": 44}
